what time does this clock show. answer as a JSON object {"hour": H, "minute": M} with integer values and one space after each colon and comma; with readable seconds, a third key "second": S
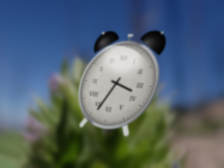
{"hour": 3, "minute": 34}
